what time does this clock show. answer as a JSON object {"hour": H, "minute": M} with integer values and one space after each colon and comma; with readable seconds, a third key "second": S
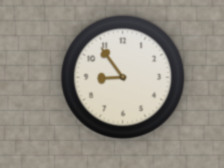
{"hour": 8, "minute": 54}
